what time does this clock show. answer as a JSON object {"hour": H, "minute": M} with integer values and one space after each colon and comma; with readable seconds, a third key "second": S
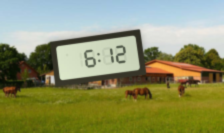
{"hour": 6, "minute": 12}
